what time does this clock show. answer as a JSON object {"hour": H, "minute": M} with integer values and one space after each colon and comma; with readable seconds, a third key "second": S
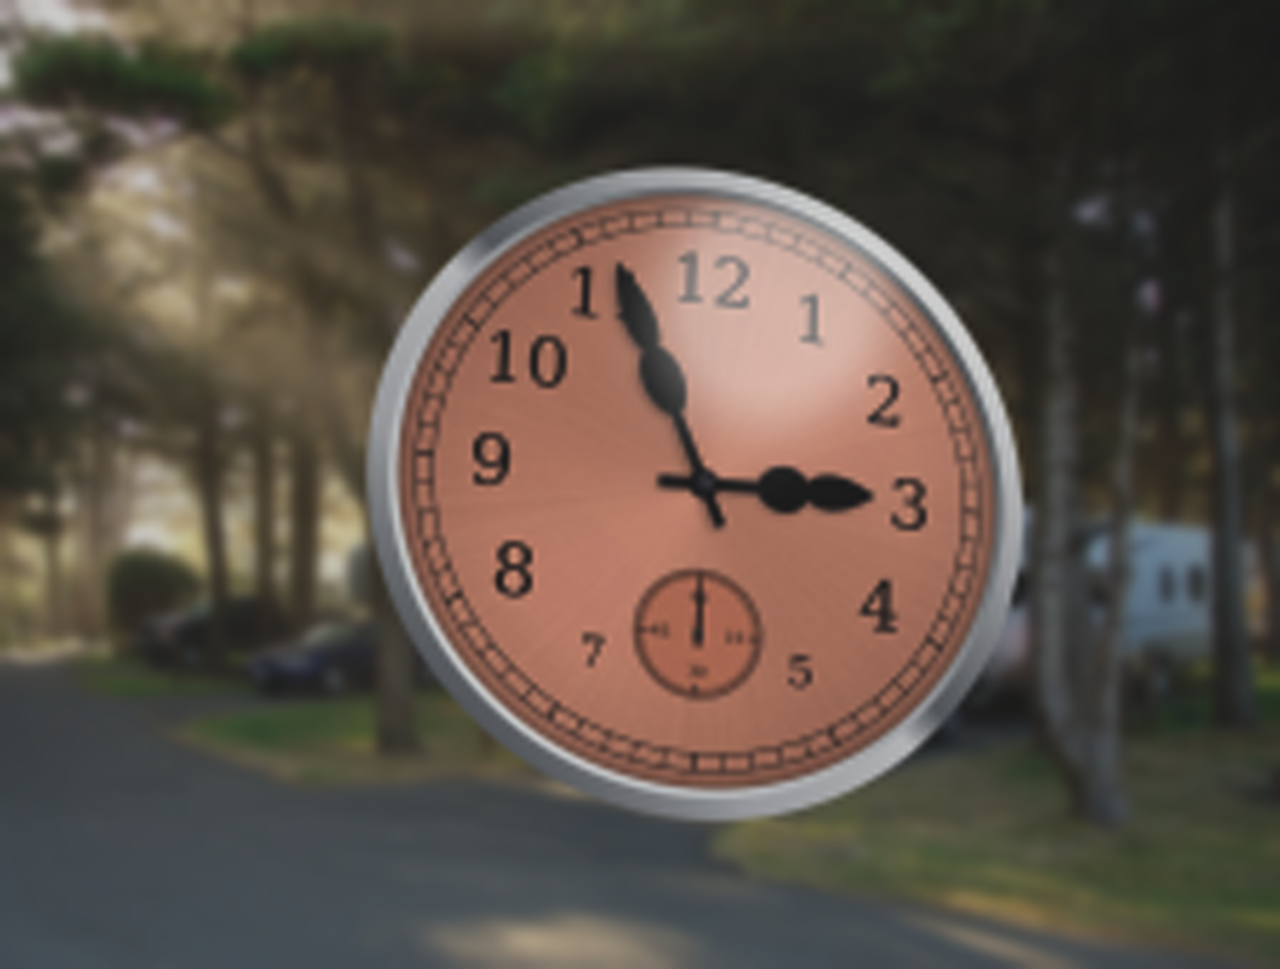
{"hour": 2, "minute": 56}
